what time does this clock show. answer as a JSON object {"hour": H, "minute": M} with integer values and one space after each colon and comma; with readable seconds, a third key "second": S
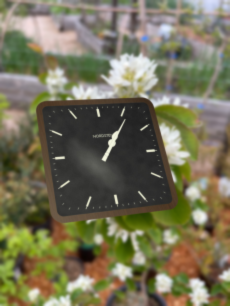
{"hour": 1, "minute": 6}
